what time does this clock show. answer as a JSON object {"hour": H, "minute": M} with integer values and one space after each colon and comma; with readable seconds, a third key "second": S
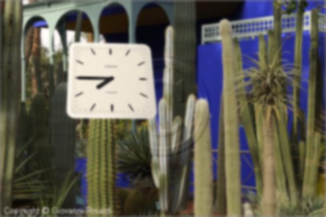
{"hour": 7, "minute": 45}
